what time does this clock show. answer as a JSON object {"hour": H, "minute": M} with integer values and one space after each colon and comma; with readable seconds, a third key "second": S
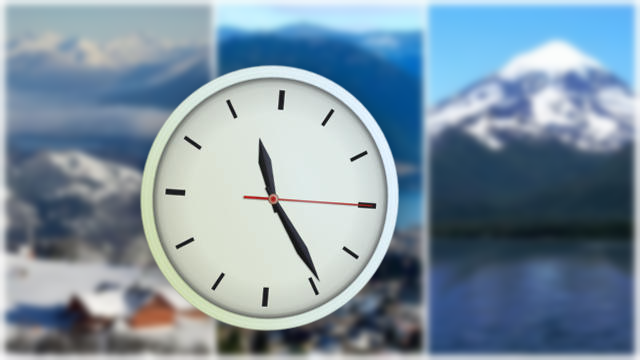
{"hour": 11, "minute": 24, "second": 15}
